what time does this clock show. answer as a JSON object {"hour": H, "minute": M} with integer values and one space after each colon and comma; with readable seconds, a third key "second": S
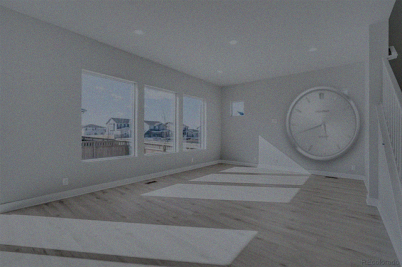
{"hour": 5, "minute": 42}
